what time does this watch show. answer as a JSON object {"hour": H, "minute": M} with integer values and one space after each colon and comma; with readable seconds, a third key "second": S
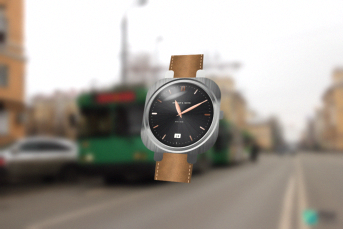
{"hour": 11, "minute": 10}
